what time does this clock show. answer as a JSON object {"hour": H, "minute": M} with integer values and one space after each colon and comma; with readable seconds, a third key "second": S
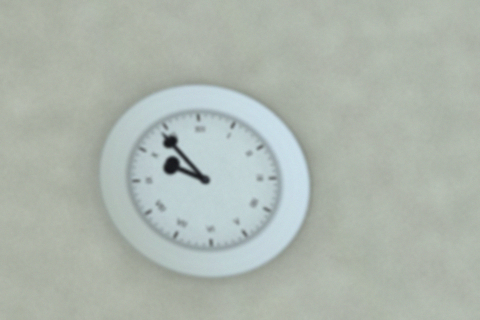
{"hour": 9, "minute": 54}
